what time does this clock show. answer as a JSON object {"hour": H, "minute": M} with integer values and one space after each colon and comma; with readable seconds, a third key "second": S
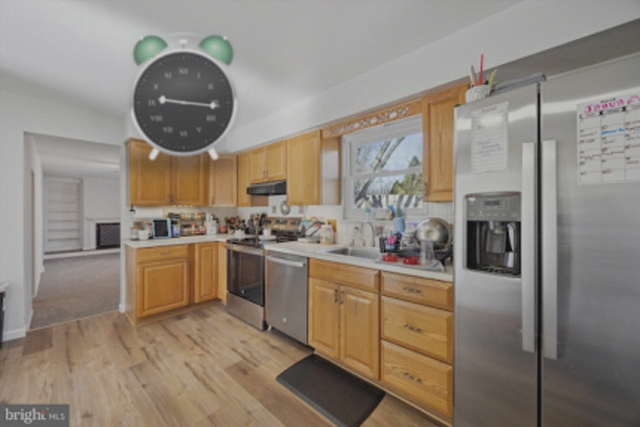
{"hour": 9, "minute": 16}
